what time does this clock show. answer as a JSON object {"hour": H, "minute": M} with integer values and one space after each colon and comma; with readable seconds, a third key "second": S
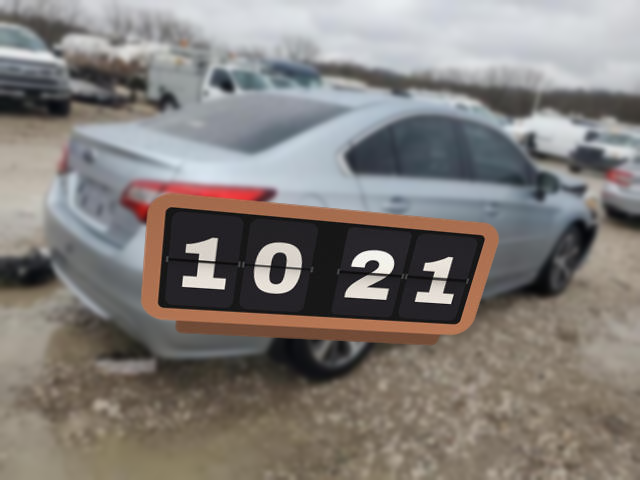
{"hour": 10, "minute": 21}
